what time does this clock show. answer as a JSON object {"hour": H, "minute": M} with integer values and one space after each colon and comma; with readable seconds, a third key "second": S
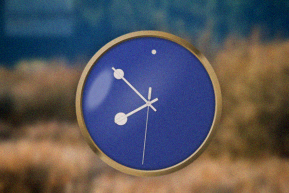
{"hour": 7, "minute": 51, "second": 30}
